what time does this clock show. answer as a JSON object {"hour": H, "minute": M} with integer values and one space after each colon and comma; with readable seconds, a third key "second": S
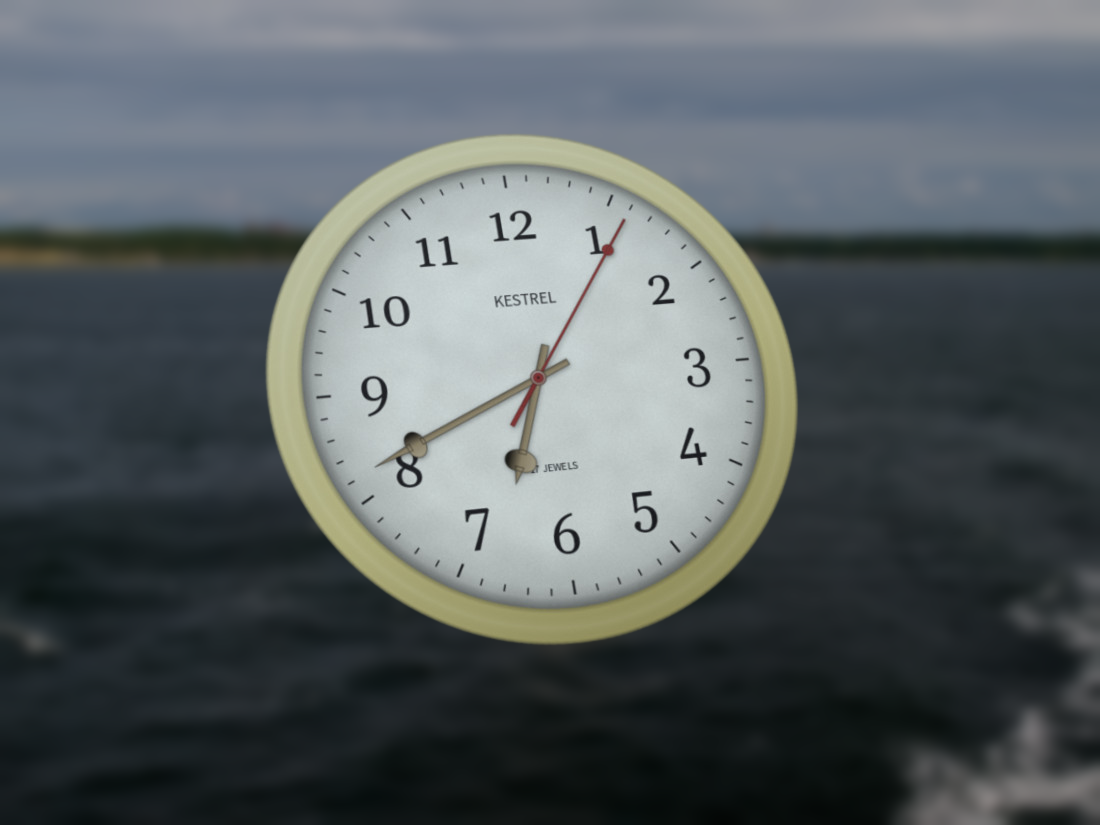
{"hour": 6, "minute": 41, "second": 6}
